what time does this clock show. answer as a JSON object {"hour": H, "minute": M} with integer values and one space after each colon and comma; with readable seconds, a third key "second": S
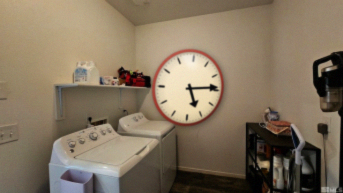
{"hour": 5, "minute": 14}
